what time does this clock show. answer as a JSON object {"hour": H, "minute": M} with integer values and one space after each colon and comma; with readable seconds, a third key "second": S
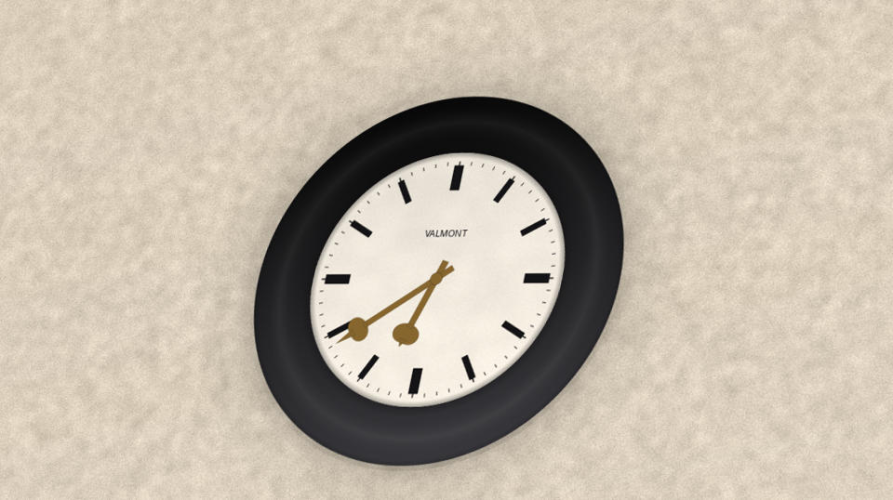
{"hour": 6, "minute": 39}
